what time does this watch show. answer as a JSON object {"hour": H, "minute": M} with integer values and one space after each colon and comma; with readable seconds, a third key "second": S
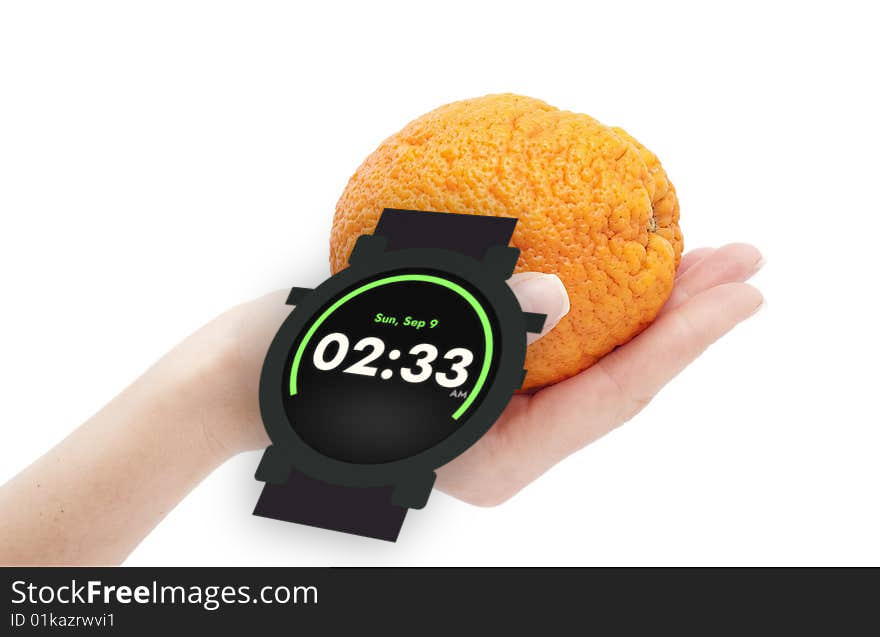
{"hour": 2, "minute": 33}
